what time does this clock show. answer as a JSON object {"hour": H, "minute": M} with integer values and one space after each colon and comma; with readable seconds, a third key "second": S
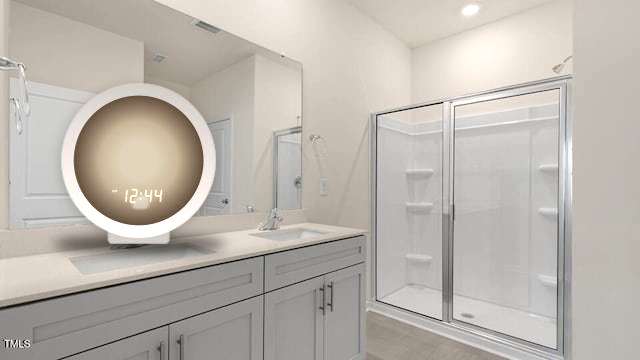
{"hour": 12, "minute": 44}
